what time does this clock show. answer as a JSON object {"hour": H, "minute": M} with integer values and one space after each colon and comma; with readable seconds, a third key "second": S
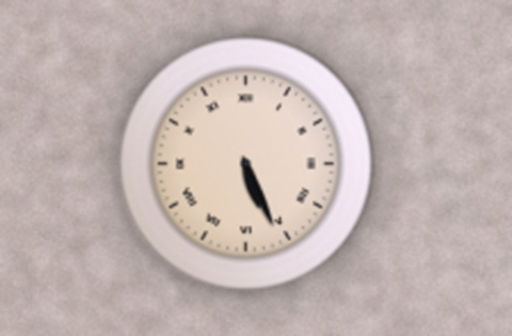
{"hour": 5, "minute": 26}
